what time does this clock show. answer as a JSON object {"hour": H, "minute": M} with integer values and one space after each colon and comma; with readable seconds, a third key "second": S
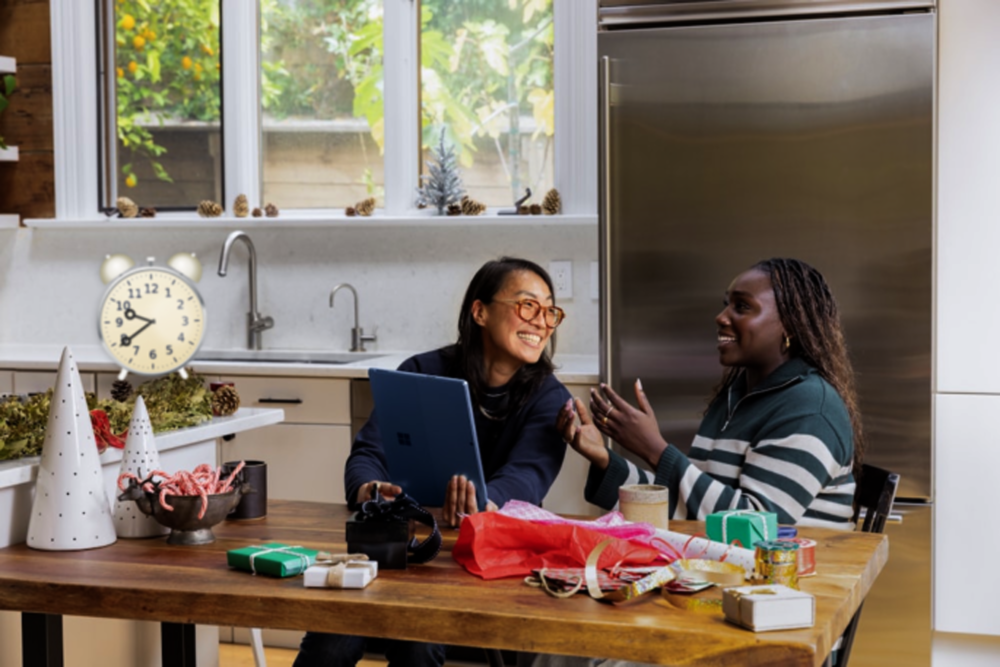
{"hour": 9, "minute": 39}
